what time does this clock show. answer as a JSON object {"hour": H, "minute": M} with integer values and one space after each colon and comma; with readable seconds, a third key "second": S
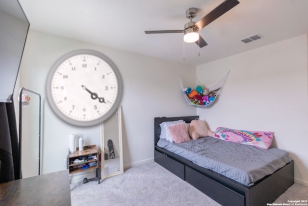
{"hour": 4, "minute": 21}
